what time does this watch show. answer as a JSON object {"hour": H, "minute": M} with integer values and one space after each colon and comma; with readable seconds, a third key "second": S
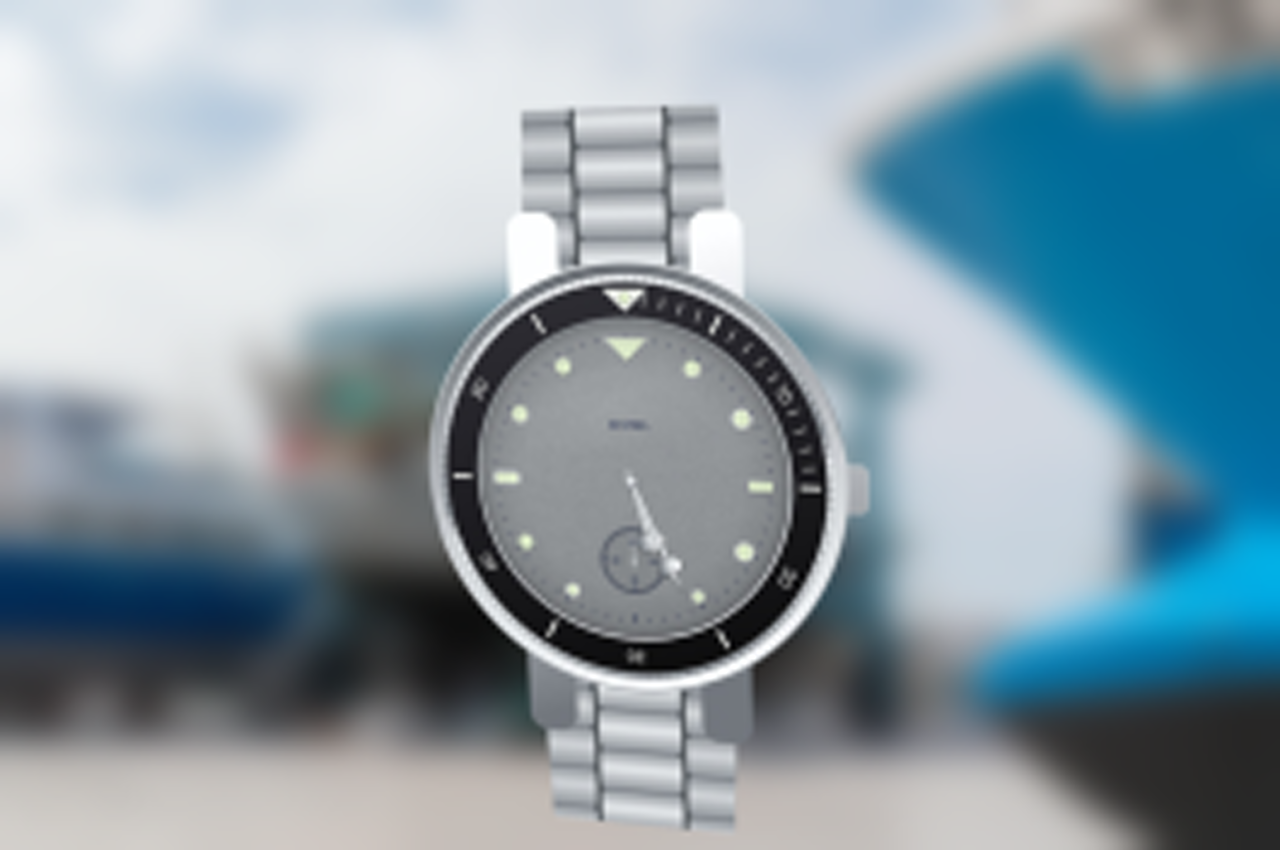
{"hour": 5, "minute": 26}
